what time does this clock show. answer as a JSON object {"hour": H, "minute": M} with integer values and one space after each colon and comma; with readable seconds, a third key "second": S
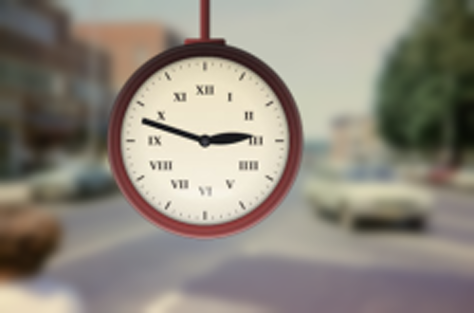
{"hour": 2, "minute": 48}
